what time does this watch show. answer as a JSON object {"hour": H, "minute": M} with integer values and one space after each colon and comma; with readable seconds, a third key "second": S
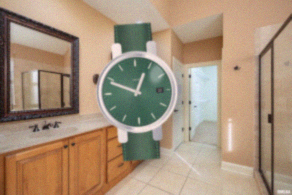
{"hour": 12, "minute": 49}
